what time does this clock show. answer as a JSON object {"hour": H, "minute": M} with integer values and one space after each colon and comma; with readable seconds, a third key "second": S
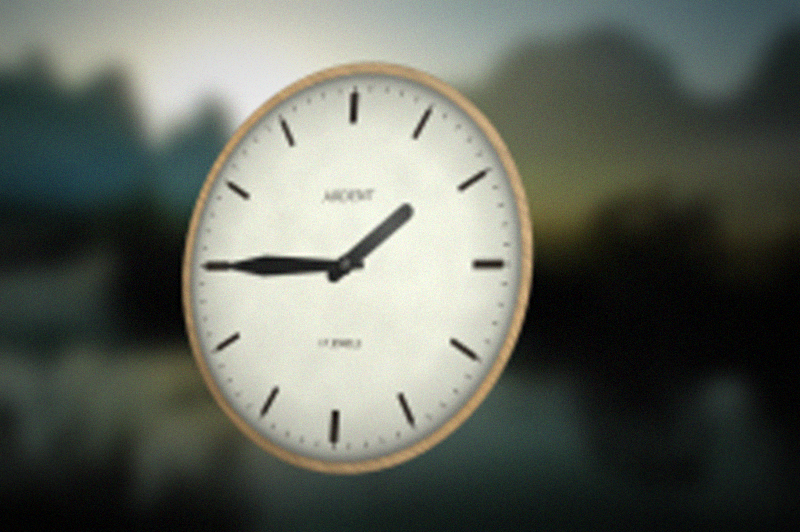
{"hour": 1, "minute": 45}
